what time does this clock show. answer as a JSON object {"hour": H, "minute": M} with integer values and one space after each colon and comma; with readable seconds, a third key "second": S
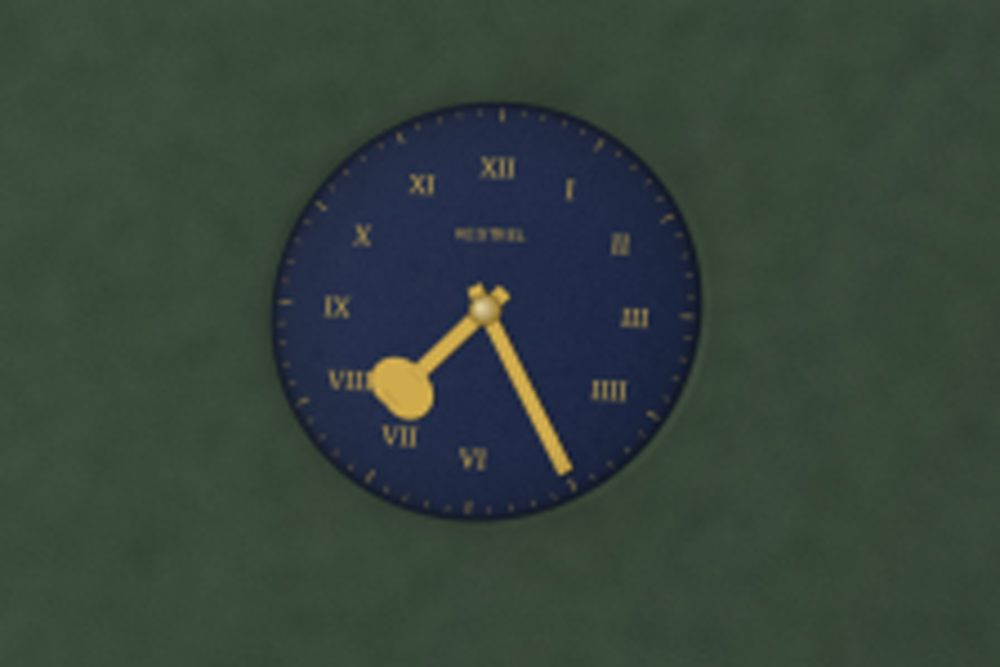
{"hour": 7, "minute": 25}
